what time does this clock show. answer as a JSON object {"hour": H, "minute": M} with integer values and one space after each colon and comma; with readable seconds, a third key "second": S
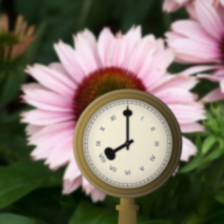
{"hour": 8, "minute": 0}
